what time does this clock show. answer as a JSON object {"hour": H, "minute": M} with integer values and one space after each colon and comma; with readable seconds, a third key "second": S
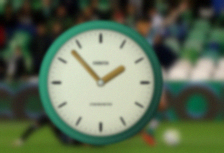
{"hour": 1, "minute": 53}
